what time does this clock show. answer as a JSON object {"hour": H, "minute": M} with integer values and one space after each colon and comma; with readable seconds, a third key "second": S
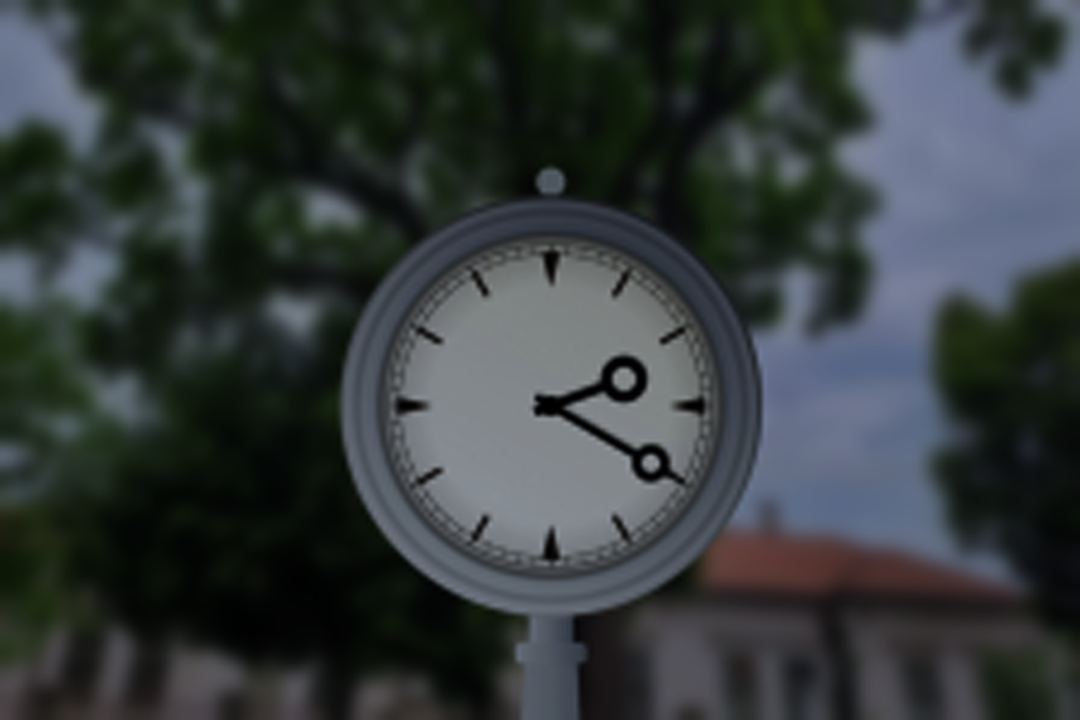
{"hour": 2, "minute": 20}
